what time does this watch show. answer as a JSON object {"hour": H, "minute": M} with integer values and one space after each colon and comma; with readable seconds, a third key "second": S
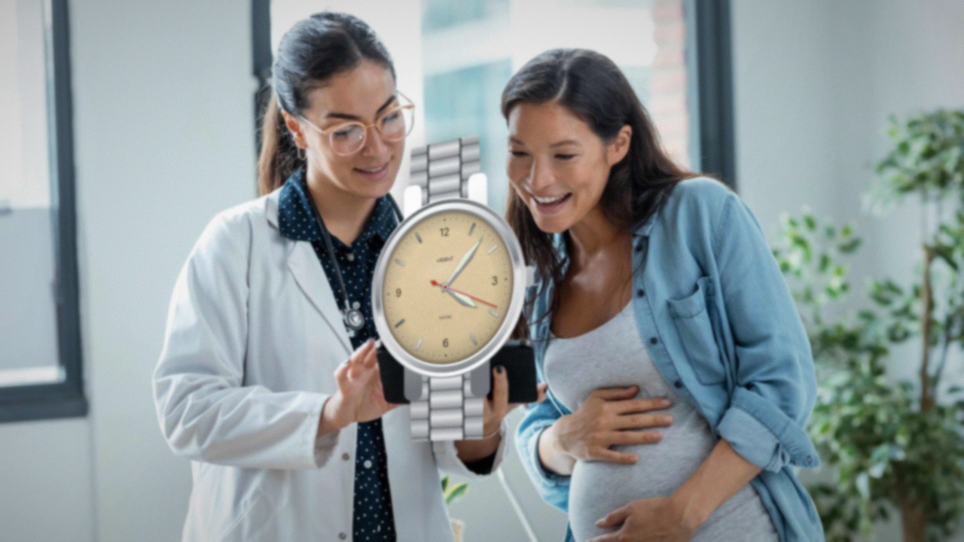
{"hour": 4, "minute": 7, "second": 19}
